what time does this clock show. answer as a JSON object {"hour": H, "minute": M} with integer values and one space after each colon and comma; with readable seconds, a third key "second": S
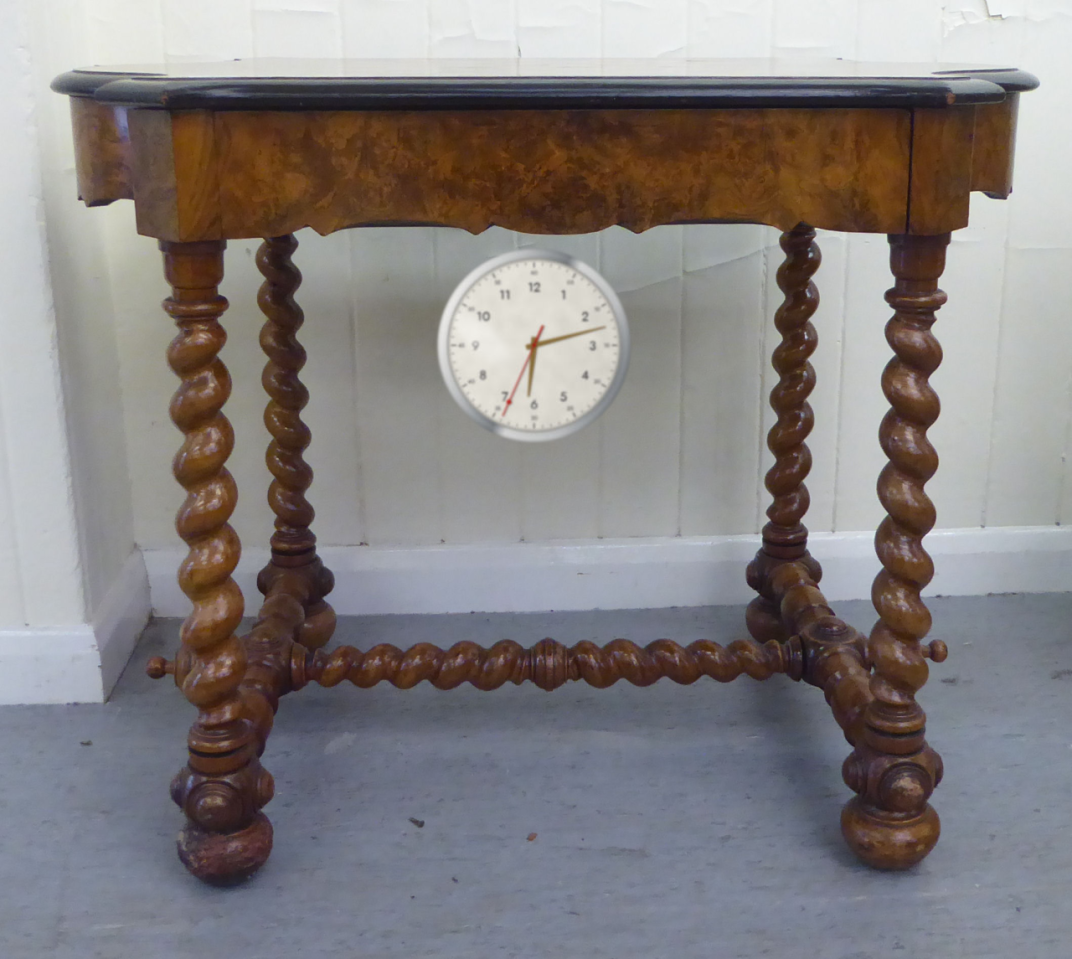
{"hour": 6, "minute": 12, "second": 34}
